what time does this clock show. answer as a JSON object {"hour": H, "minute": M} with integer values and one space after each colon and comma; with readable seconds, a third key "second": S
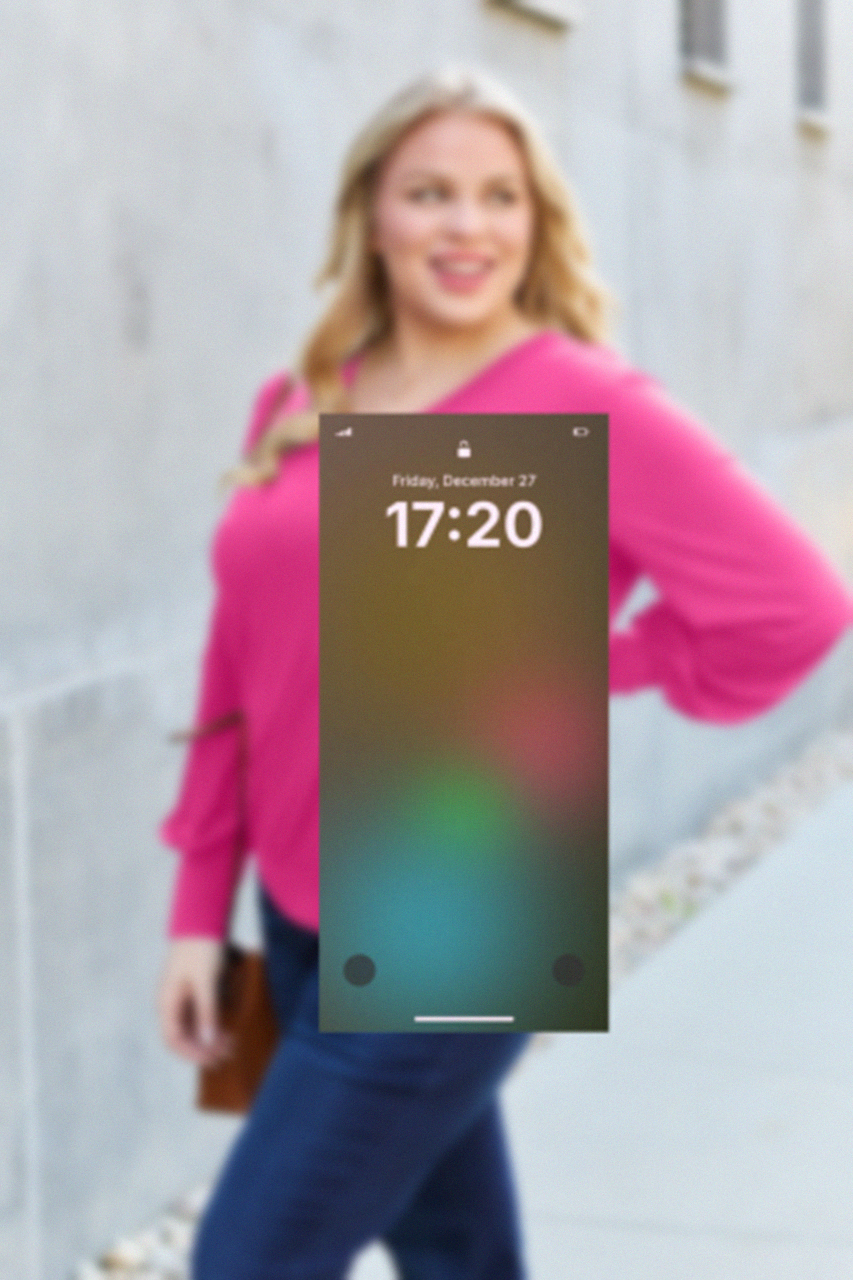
{"hour": 17, "minute": 20}
